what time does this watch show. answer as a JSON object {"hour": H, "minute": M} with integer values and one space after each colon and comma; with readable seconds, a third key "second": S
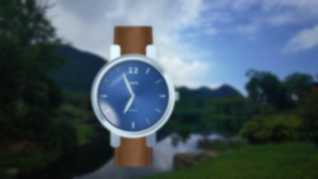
{"hour": 6, "minute": 56}
